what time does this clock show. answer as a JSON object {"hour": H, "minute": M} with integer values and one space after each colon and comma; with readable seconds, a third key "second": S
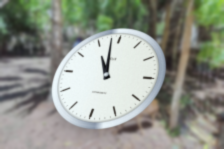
{"hour": 10, "minute": 58}
